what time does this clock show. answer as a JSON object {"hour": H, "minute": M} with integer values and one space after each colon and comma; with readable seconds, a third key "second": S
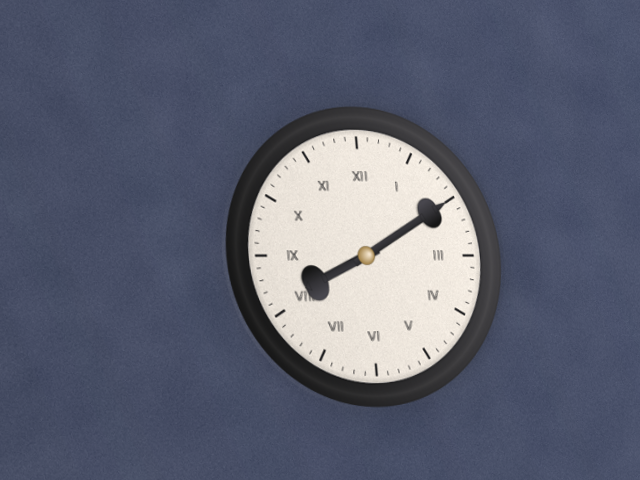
{"hour": 8, "minute": 10}
